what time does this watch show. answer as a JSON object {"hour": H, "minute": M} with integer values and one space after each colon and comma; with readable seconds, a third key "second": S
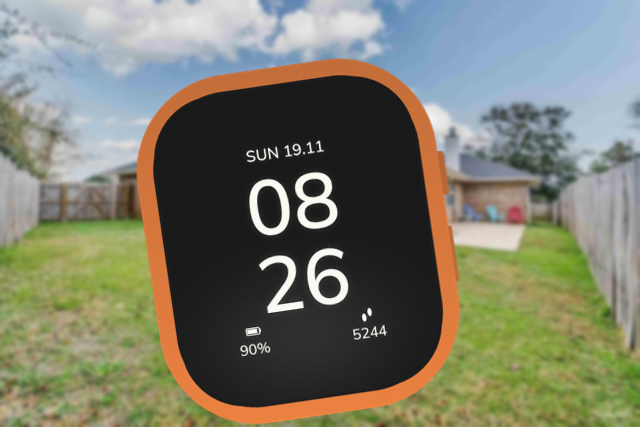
{"hour": 8, "minute": 26}
